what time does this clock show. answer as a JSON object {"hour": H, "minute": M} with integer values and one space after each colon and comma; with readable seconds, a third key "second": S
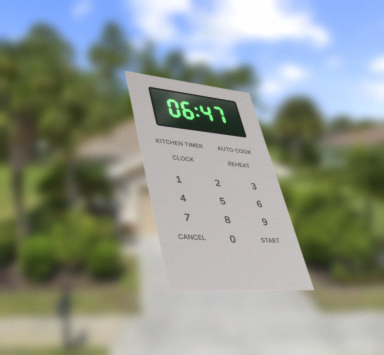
{"hour": 6, "minute": 47}
